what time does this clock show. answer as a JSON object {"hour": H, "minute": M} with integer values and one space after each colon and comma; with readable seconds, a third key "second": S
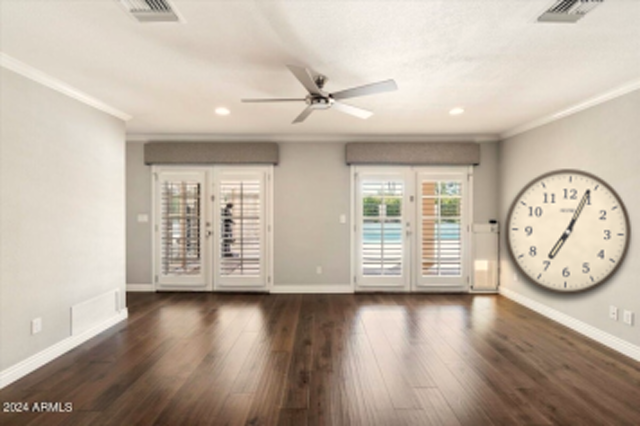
{"hour": 7, "minute": 4}
